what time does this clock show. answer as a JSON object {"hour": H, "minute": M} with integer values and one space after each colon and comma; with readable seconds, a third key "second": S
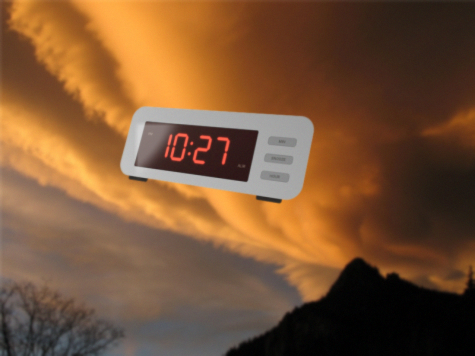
{"hour": 10, "minute": 27}
